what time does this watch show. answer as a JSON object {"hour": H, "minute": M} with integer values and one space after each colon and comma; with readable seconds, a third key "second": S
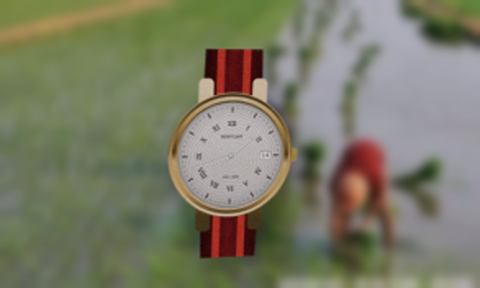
{"hour": 1, "minute": 42}
